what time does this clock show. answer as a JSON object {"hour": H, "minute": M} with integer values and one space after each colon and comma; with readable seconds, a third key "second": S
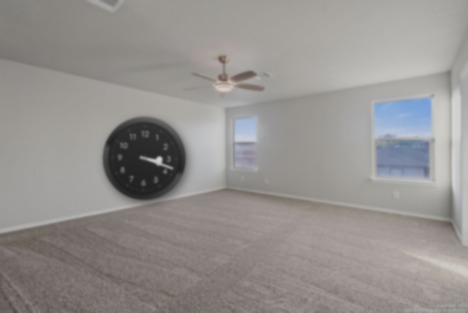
{"hour": 3, "minute": 18}
